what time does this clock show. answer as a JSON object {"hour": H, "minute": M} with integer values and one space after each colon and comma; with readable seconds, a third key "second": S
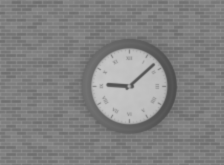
{"hour": 9, "minute": 8}
